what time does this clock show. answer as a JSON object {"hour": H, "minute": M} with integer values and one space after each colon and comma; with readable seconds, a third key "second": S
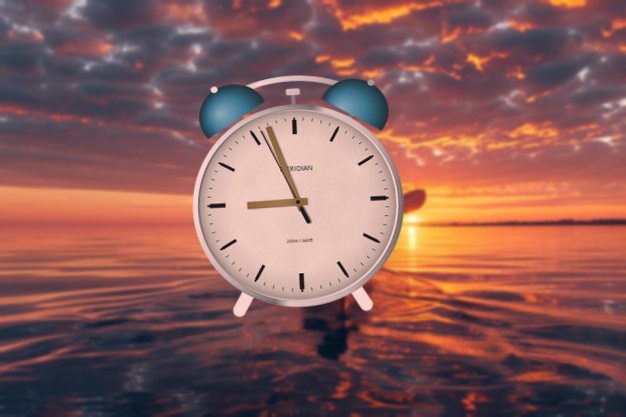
{"hour": 8, "minute": 56, "second": 56}
